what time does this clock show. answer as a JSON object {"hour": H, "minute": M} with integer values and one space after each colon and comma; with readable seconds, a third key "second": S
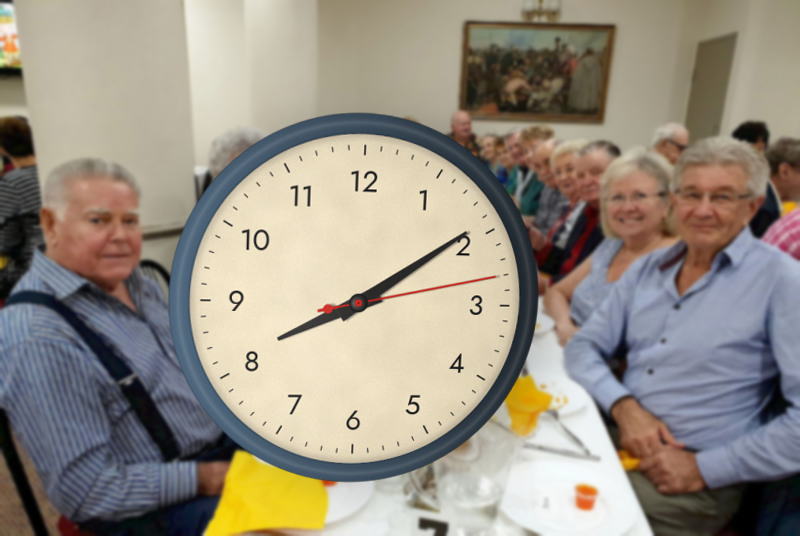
{"hour": 8, "minute": 9, "second": 13}
